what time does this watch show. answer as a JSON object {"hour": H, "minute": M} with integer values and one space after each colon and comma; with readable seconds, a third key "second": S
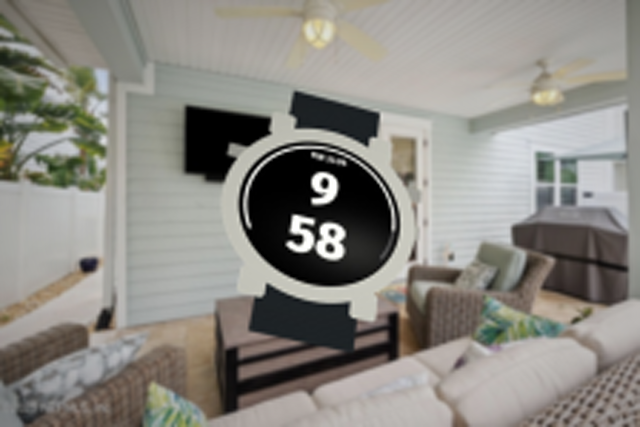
{"hour": 9, "minute": 58}
